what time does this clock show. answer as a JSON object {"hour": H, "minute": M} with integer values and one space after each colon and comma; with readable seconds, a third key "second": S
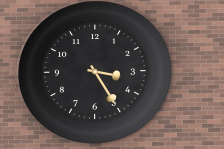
{"hour": 3, "minute": 25}
